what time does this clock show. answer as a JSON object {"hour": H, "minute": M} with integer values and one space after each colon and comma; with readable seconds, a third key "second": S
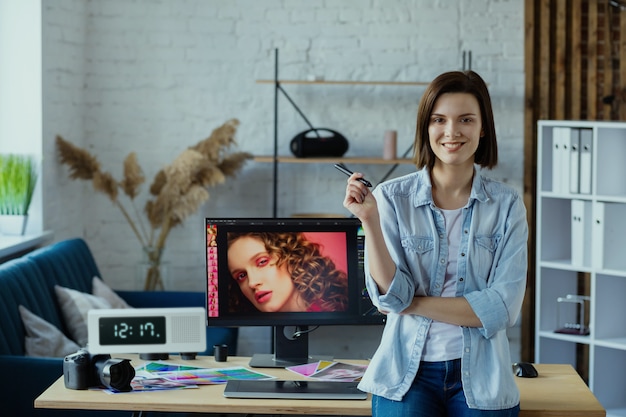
{"hour": 12, "minute": 17}
